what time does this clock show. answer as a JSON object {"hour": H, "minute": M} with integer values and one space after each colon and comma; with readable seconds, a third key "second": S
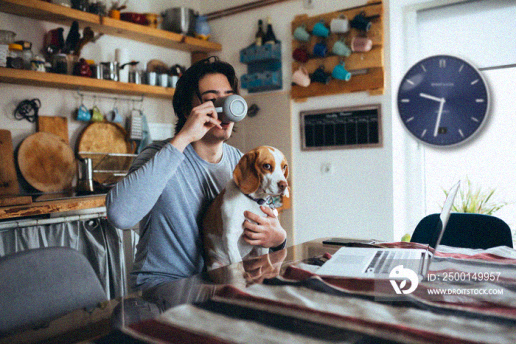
{"hour": 9, "minute": 32}
